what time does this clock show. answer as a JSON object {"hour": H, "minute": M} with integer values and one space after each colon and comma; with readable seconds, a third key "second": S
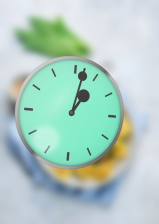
{"hour": 1, "minute": 2}
